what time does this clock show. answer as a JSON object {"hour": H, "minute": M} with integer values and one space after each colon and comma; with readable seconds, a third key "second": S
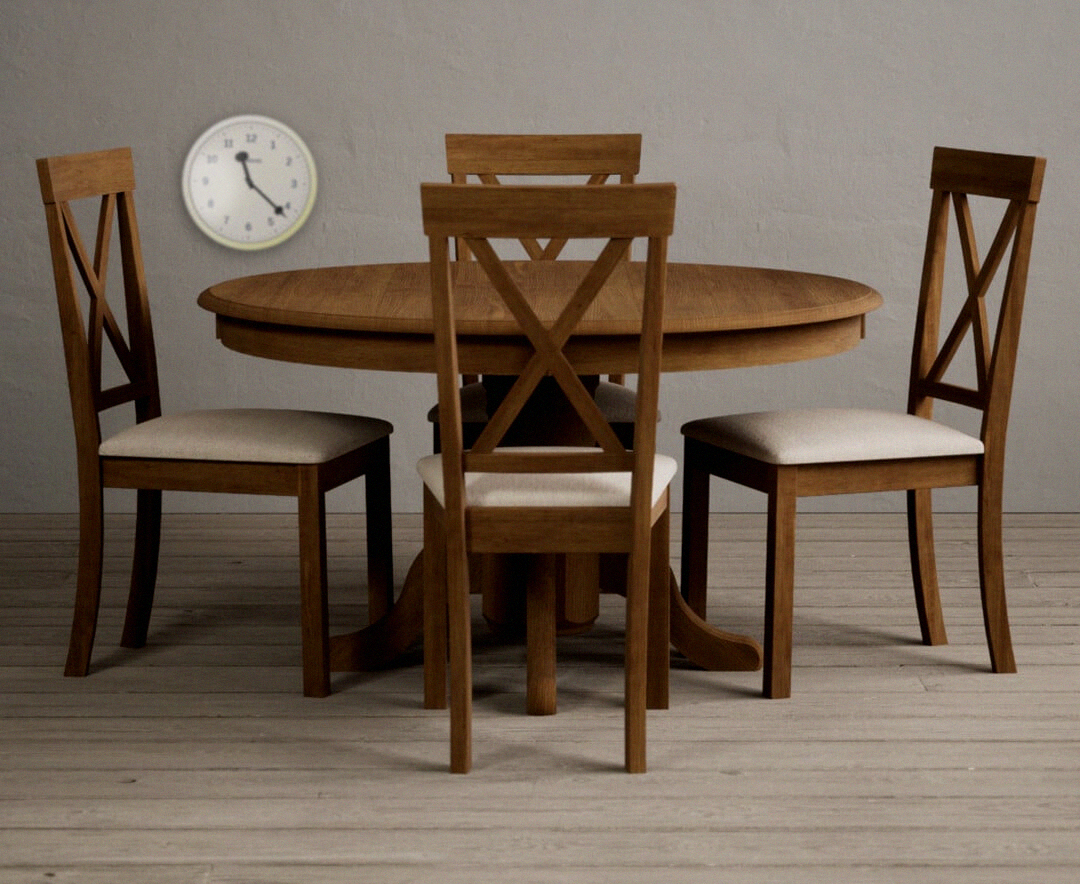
{"hour": 11, "minute": 22}
